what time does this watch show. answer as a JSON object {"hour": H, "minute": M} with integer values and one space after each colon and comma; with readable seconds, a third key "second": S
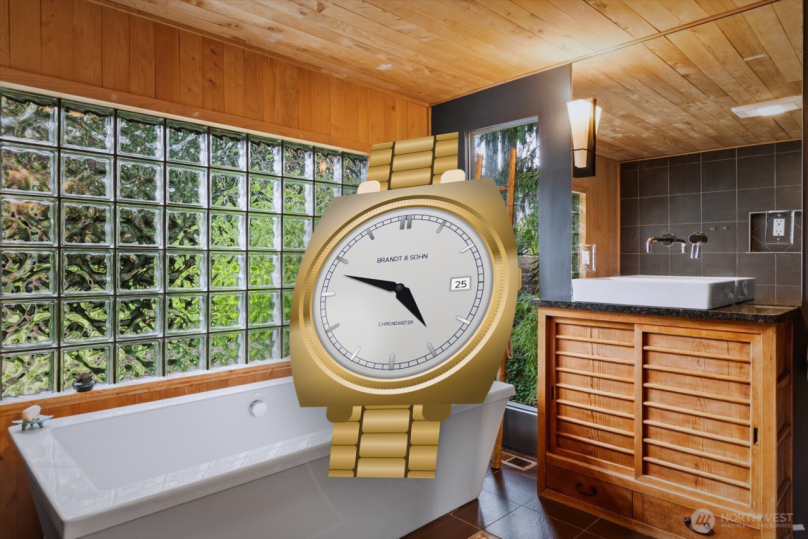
{"hour": 4, "minute": 48}
